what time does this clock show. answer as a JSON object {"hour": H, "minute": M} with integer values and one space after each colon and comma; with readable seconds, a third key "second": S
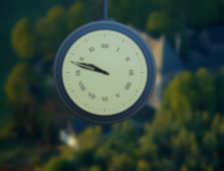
{"hour": 9, "minute": 48}
